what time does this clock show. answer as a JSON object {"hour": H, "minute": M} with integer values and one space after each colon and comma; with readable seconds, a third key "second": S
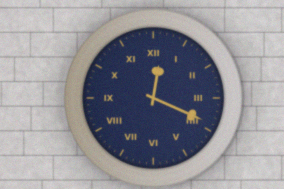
{"hour": 12, "minute": 19}
